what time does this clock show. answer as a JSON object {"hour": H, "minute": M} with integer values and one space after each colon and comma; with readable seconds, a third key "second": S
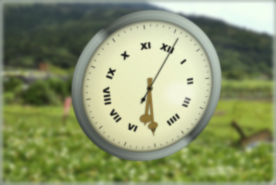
{"hour": 5, "minute": 25, "second": 1}
